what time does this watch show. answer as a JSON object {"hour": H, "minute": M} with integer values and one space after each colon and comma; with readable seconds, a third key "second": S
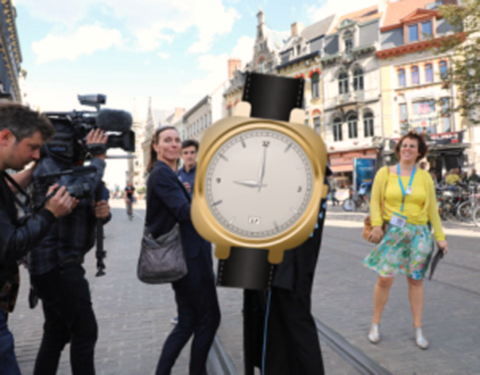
{"hour": 9, "minute": 0}
